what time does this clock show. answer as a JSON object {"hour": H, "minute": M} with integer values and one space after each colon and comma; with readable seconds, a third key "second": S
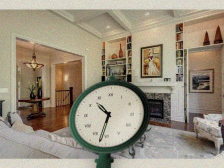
{"hour": 10, "minute": 32}
